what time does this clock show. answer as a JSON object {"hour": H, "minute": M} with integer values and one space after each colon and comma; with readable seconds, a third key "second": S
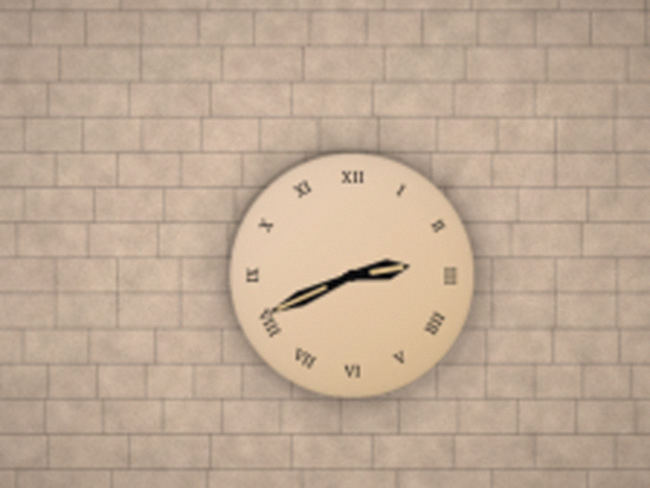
{"hour": 2, "minute": 41}
